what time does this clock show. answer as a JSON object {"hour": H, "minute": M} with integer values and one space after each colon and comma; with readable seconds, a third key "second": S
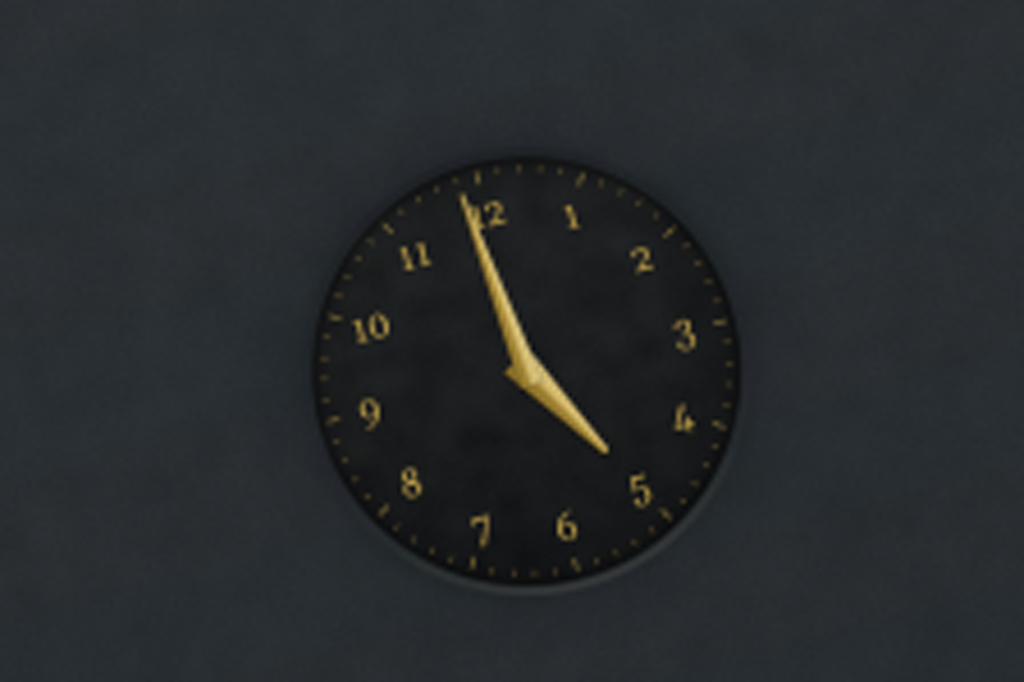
{"hour": 4, "minute": 59}
